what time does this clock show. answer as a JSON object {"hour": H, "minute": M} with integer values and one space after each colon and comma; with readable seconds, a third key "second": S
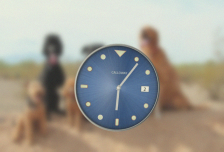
{"hour": 6, "minute": 6}
